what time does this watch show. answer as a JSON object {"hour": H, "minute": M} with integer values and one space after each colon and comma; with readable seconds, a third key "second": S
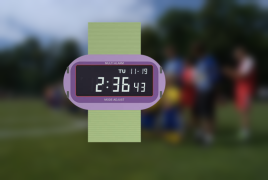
{"hour": 2, "minute": 36, "second": 43}
